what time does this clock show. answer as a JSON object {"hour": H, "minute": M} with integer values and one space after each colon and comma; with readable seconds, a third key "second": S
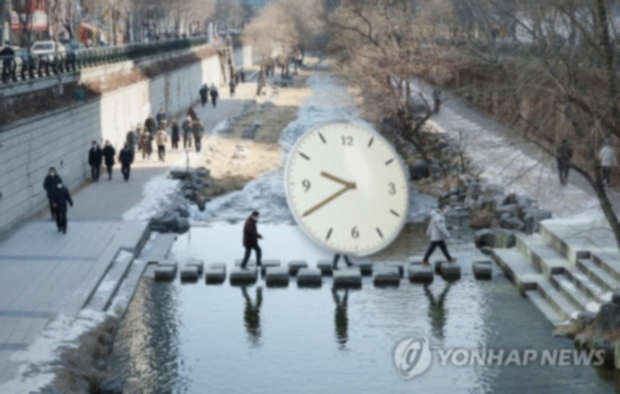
{"hour": 9, "minute": 40}
